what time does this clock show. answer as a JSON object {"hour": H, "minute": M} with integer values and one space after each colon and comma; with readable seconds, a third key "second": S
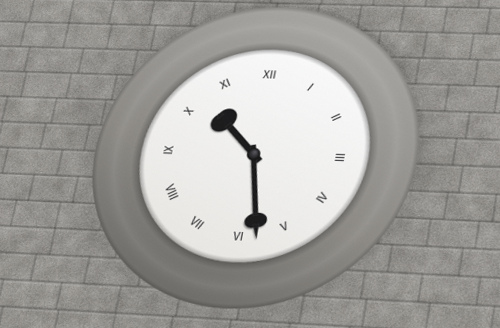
{"hour": 10, "minute": 28}
